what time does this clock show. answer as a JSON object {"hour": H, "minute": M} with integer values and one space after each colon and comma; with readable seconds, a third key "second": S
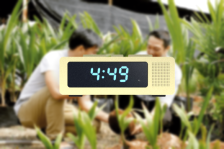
{"hour": 4, "minute": 49}
